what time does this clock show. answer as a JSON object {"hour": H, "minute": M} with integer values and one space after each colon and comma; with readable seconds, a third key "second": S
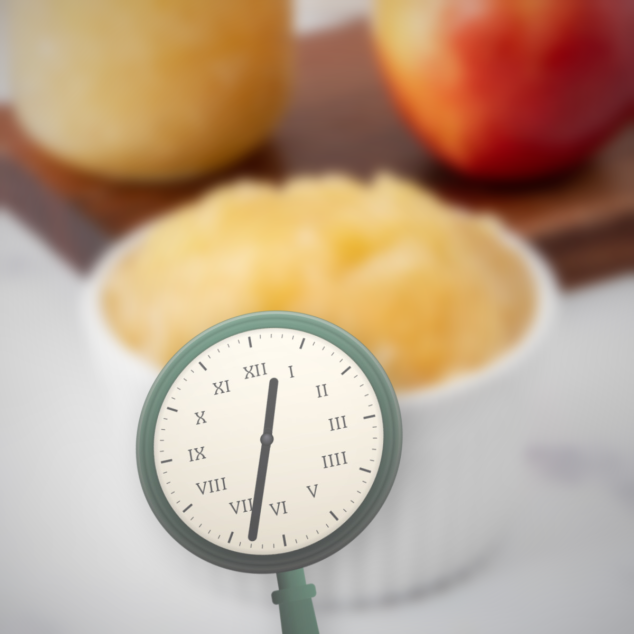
{"hour": 12, "minute": 33}
